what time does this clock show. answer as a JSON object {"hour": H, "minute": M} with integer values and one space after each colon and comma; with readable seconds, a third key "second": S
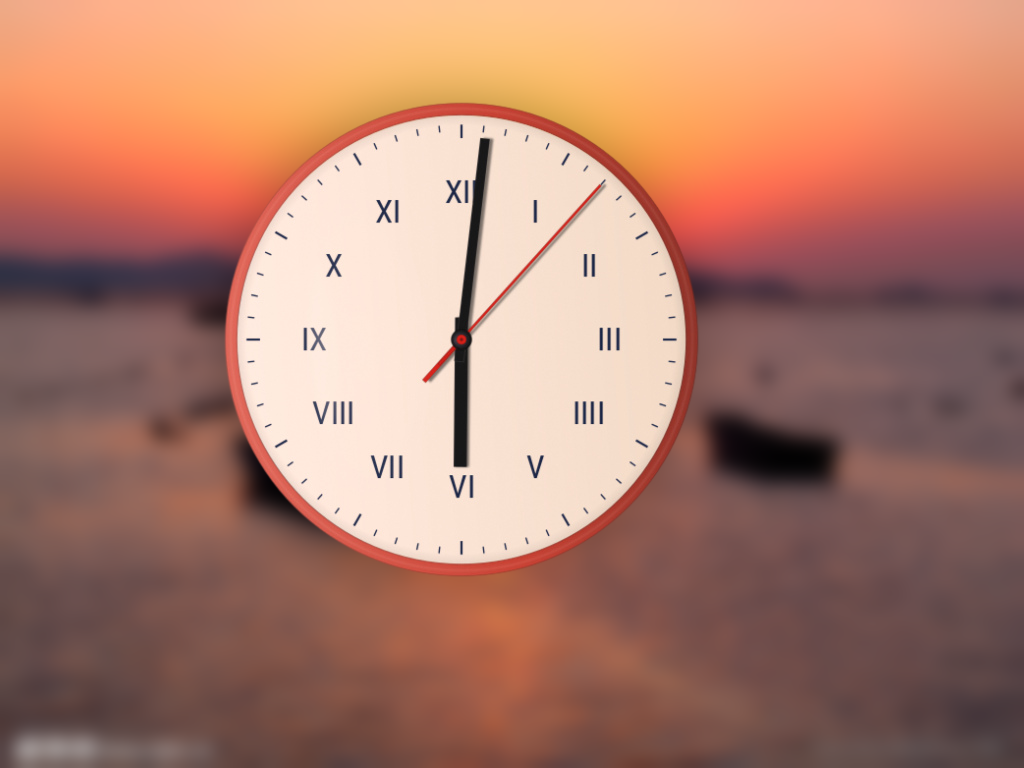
{"hour": 6, "minute": 1, "second": 7}
